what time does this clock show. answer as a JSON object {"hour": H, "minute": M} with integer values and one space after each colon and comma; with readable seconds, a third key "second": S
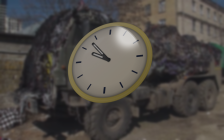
{"hour": 9, "minute": 53}
